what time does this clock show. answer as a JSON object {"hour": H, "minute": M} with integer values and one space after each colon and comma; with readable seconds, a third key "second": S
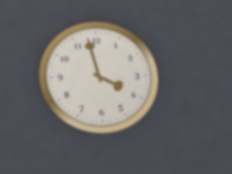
{"hour": 3, "minute": 58}
